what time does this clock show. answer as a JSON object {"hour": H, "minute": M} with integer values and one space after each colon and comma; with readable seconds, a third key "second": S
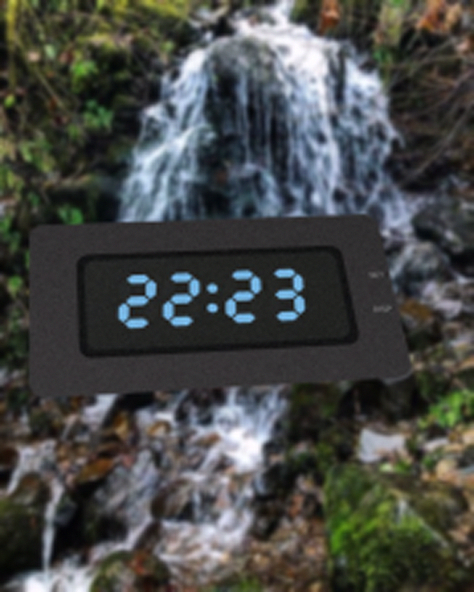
{"hour": 22, "minute": 23}
